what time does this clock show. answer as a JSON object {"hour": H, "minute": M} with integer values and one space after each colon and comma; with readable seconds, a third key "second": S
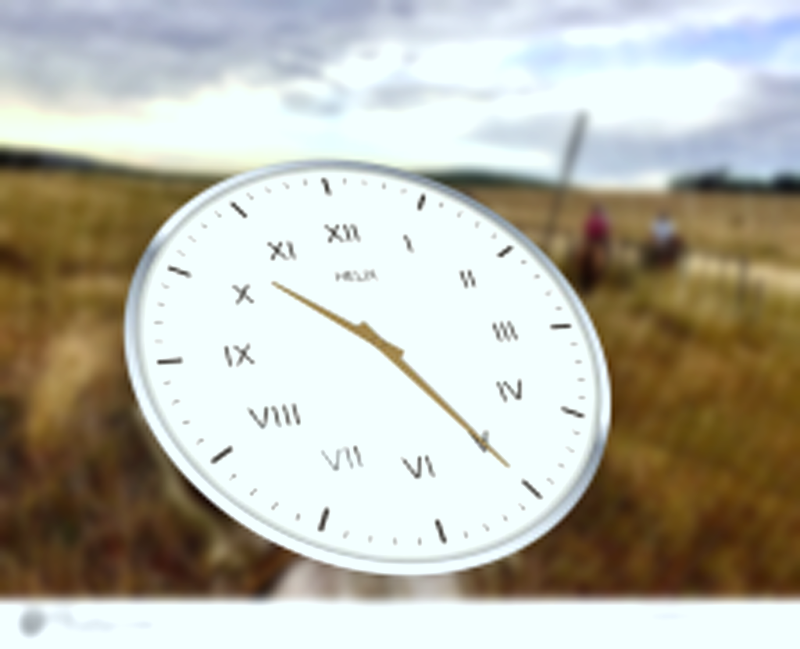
{"hour": 10, "minute": 25}
